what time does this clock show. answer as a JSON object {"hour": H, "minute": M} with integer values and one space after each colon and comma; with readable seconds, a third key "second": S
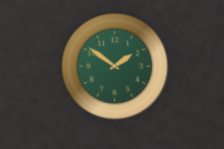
{"hour": 1, "minute": 51}
